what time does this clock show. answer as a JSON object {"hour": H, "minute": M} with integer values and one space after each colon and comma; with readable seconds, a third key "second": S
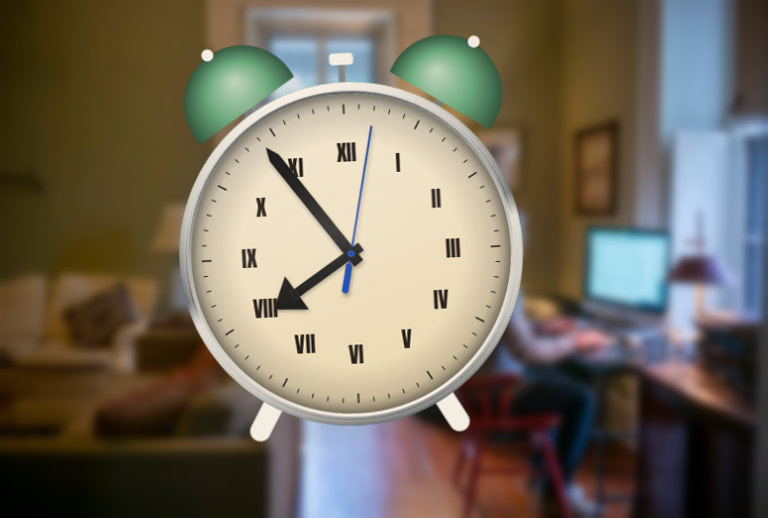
{"hour": 7, "minute": 54, "second": 2}
